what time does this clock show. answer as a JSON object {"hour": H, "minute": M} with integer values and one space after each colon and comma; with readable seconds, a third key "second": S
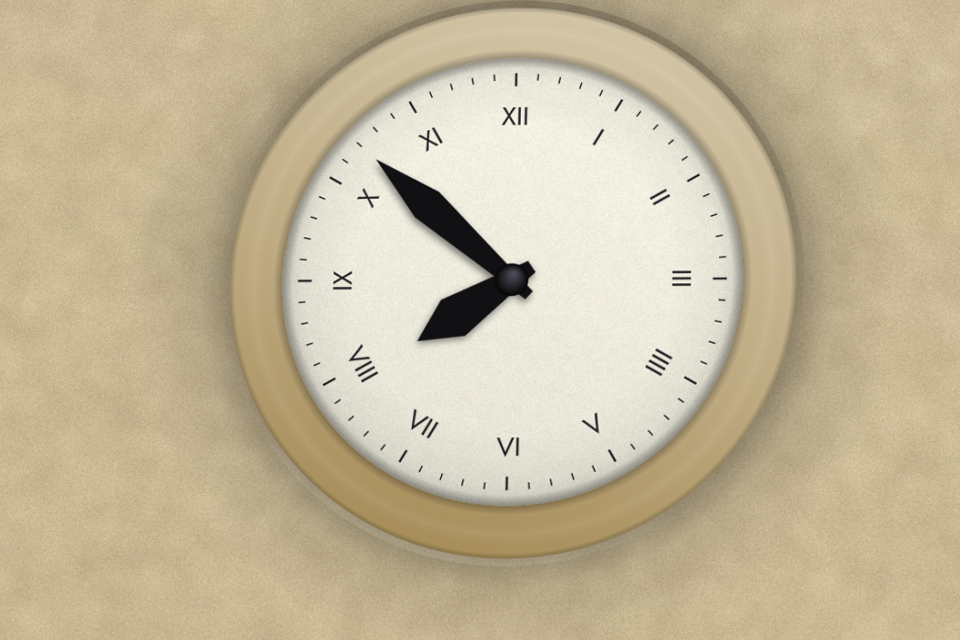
{"hour": 7, "minute": 52}
